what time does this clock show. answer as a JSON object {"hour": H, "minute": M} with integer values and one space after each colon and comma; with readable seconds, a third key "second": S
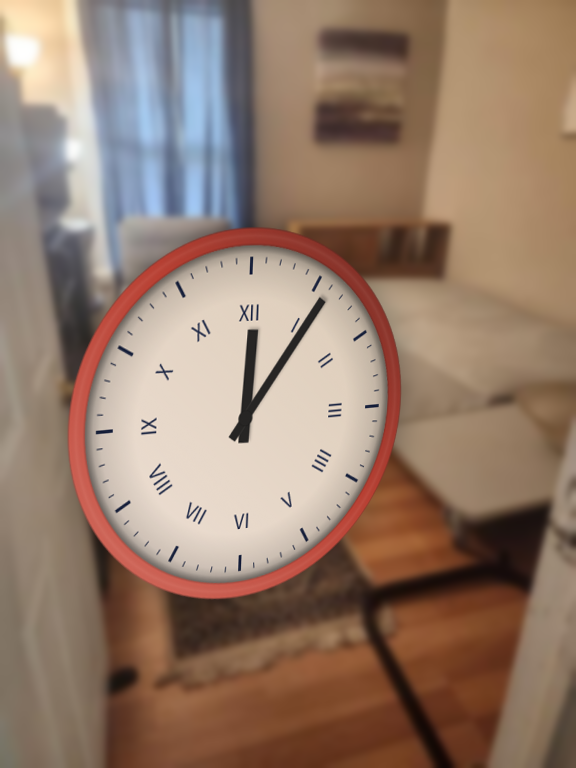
{"hour": 12, "minute": 6}
